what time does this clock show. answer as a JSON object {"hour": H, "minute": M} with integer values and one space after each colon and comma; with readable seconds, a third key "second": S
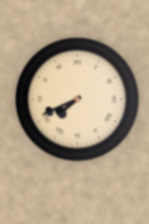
{"hour": 7, "minute": 41}
